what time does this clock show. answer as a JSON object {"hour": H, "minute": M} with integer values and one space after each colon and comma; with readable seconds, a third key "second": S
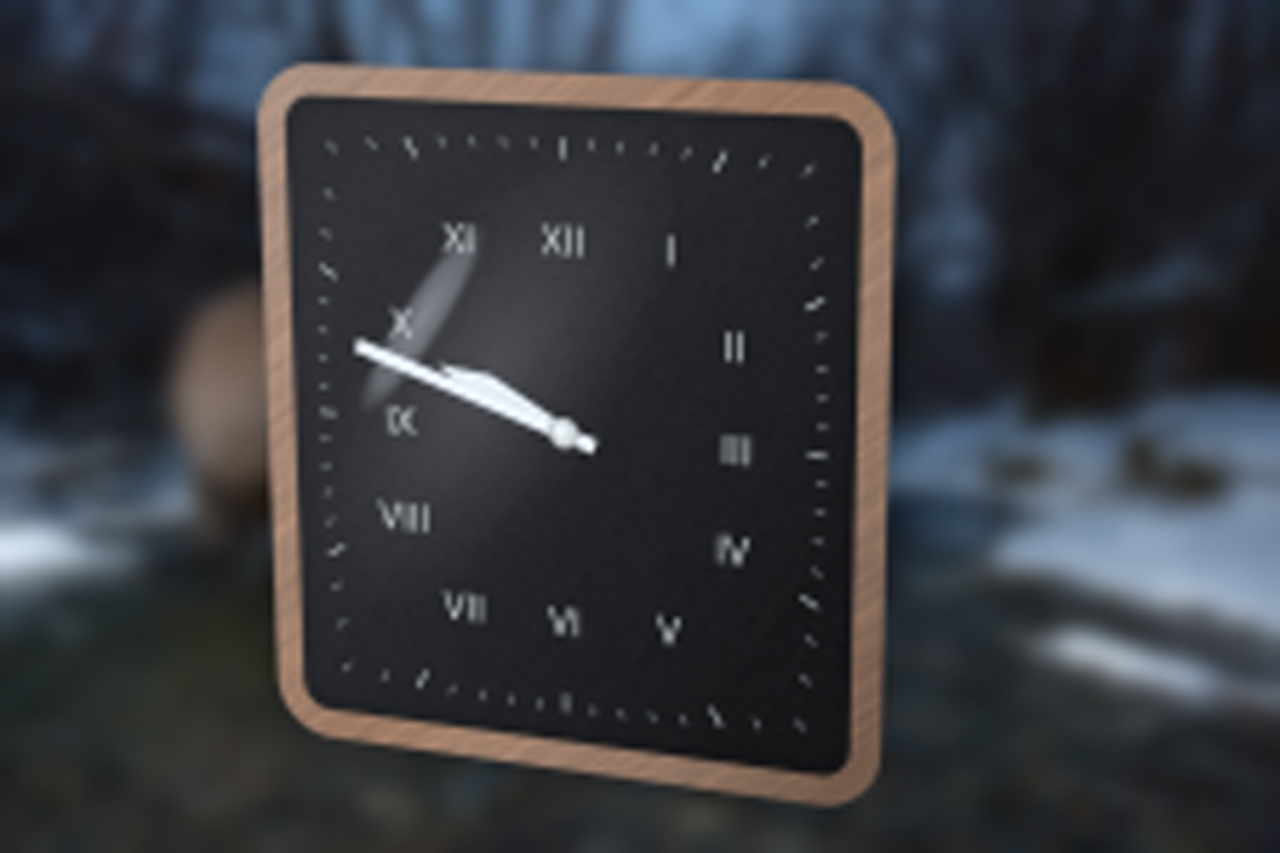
{"hour": 9, "minute": 48}
